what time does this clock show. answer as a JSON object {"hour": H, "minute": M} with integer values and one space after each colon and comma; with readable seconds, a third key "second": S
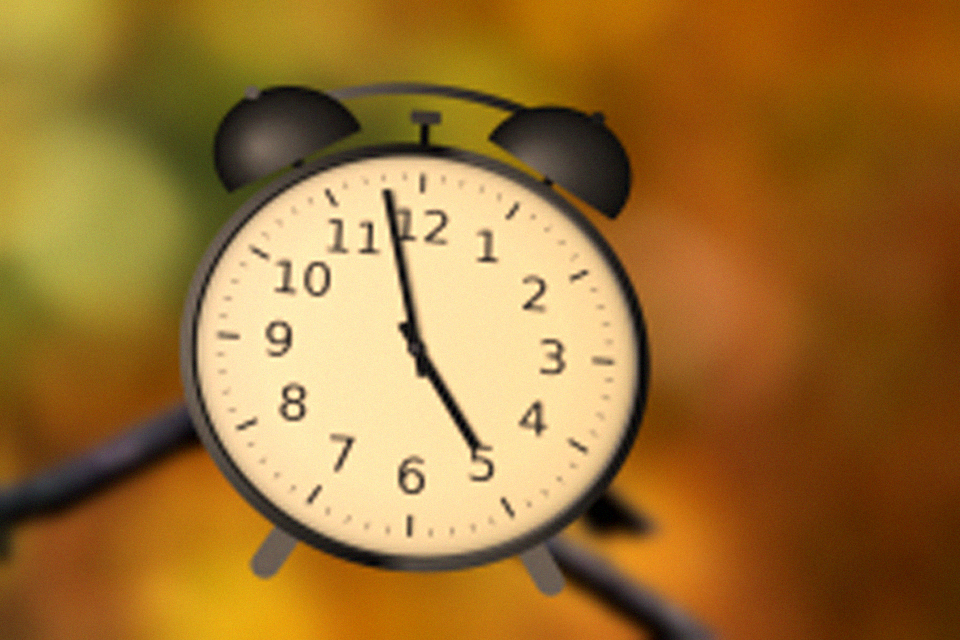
{"hour": 4, "minute": 58}
